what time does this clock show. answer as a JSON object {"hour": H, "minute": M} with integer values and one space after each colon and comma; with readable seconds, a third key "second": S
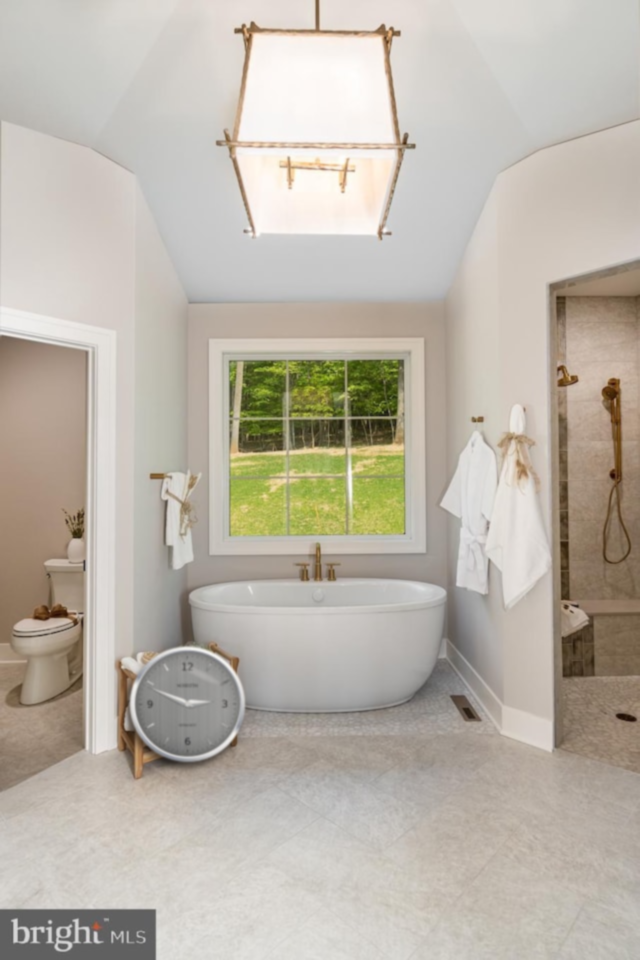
{"hour": 2, "minute": 49}
